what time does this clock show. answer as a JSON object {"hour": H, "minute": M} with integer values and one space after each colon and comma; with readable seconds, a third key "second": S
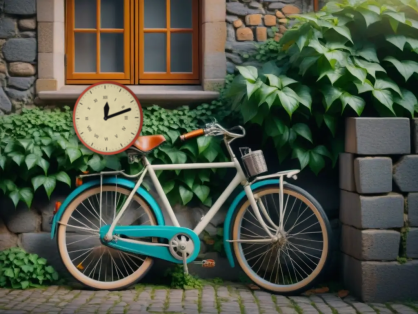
{"hour": 12, "minute": 12}
